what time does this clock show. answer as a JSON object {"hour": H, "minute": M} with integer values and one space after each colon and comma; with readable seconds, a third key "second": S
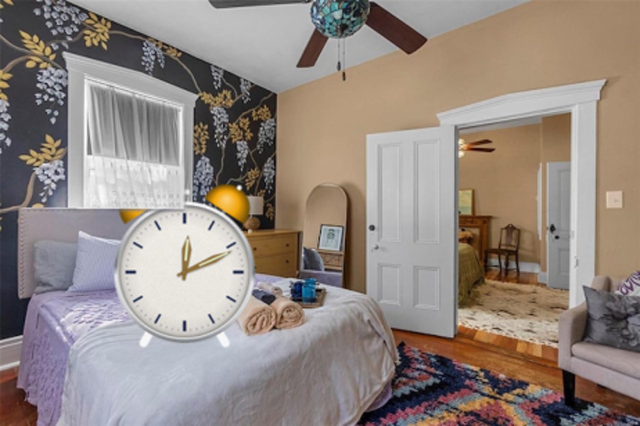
{"hour": 12, "minute": 11}
